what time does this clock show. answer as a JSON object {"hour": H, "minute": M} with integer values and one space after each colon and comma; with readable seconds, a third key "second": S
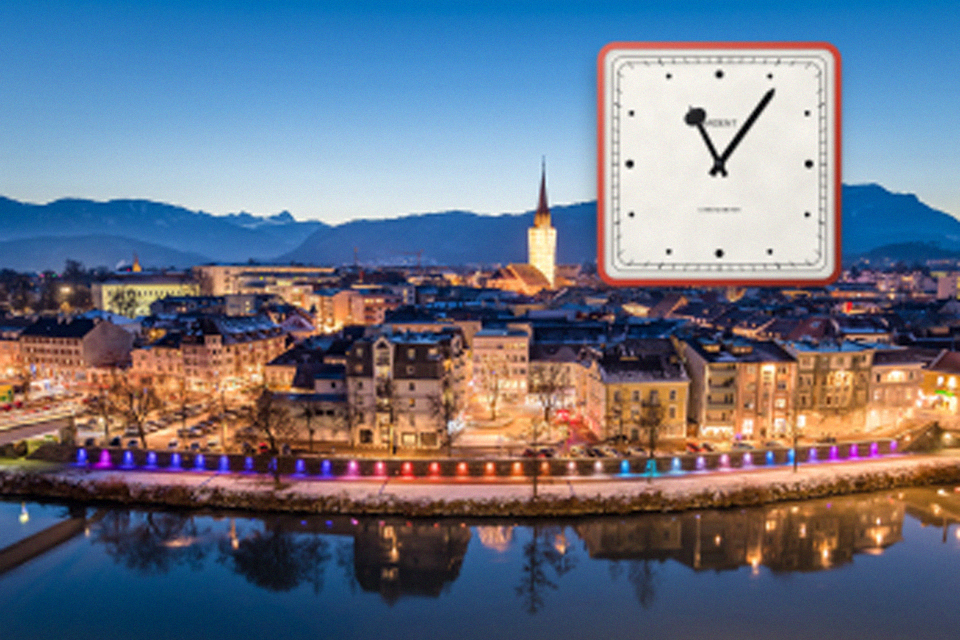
{"hour": 11, "minute": 6}
